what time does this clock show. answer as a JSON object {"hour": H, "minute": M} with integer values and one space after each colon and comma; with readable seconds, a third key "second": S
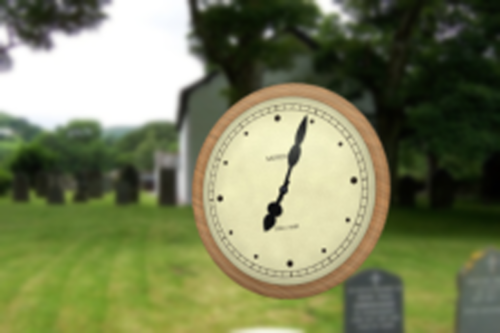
{"hour": 7, "minute": 4}
